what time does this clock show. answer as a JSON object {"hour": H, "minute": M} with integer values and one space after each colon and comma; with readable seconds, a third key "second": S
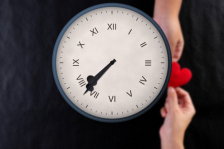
{"hour": 7, "minute": 37}
